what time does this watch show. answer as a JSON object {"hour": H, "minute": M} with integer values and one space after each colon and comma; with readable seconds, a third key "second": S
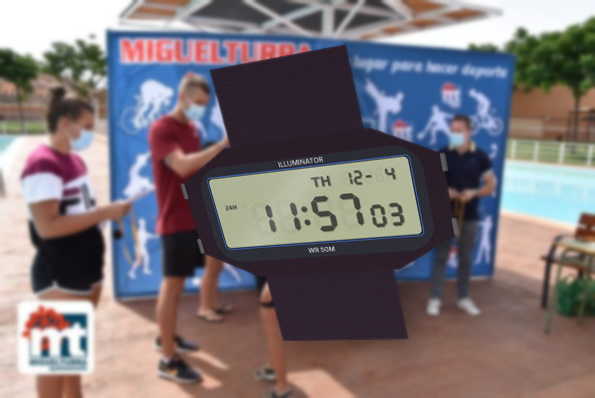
{"hour": 11, "minute": 57, "second": 3}
